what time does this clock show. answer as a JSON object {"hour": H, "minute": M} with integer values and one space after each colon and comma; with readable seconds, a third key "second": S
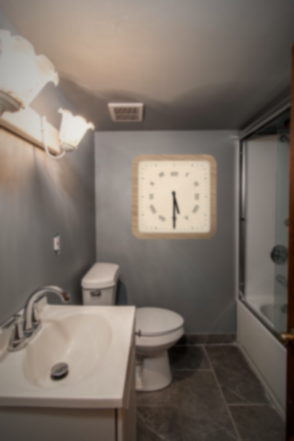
{"hour": 5, "minute": 30}
